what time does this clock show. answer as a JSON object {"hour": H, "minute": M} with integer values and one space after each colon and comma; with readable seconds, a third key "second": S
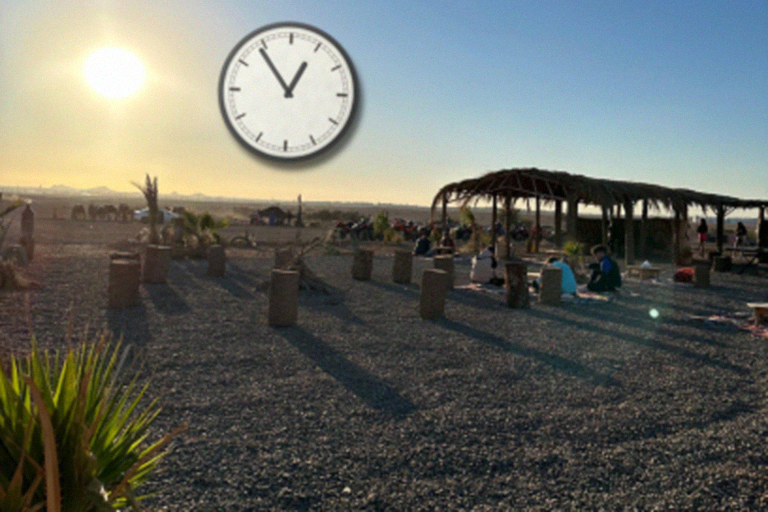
{"hour": 12, "minute": 54}
